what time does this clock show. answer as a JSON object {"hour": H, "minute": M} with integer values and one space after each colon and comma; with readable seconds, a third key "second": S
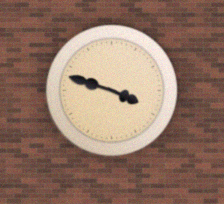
{"hour": 3, "minute": 48}
